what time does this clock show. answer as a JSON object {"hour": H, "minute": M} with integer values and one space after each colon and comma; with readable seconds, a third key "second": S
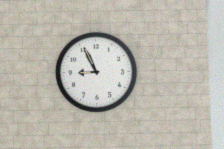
{"hour": 8, "minute": 56}
